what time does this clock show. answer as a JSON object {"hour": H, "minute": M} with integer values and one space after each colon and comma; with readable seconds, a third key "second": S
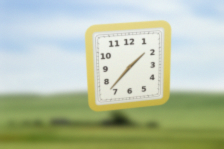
{"hour": 1, "minute": 37}
